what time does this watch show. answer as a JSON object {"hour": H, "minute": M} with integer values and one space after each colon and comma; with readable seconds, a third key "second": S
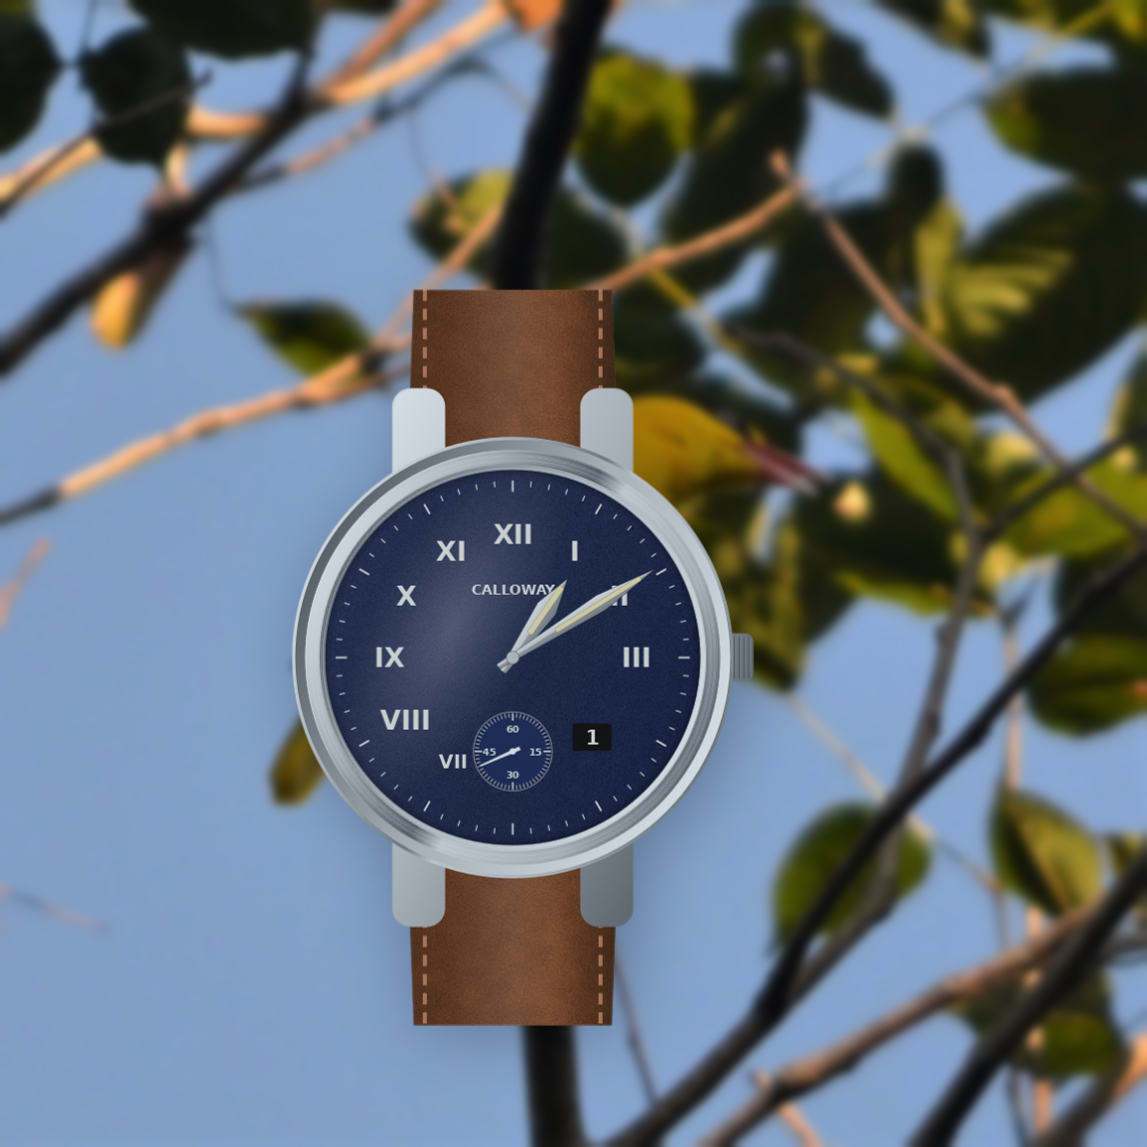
{"hour": 1, "minute": 9, "second": 41}
